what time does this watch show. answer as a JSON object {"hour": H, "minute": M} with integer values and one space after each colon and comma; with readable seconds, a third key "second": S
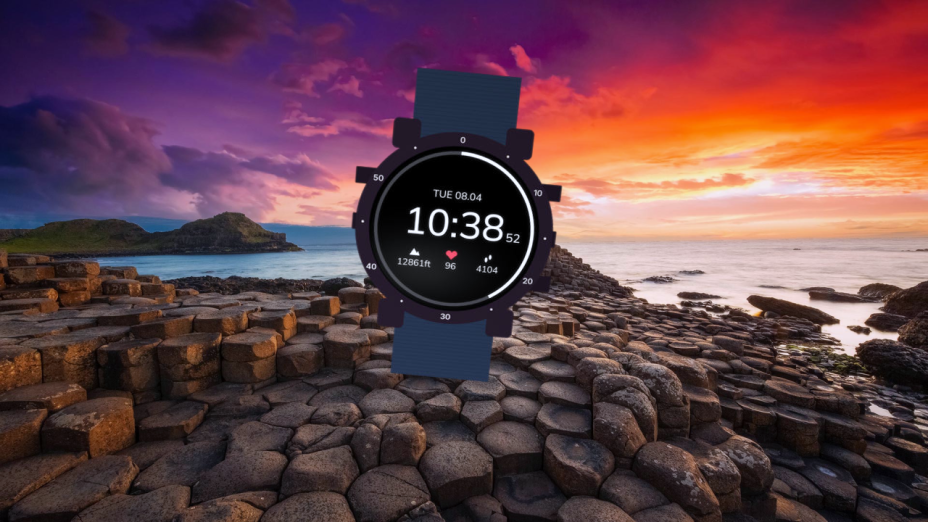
{"hour": 10, "minute": 38, "second": 52}
